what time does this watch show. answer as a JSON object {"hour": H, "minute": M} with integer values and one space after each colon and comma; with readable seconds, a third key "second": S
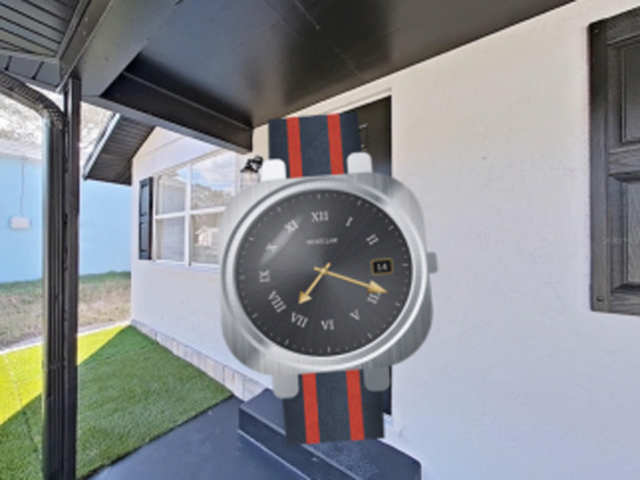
{"hour": 7, "minute": 19}
